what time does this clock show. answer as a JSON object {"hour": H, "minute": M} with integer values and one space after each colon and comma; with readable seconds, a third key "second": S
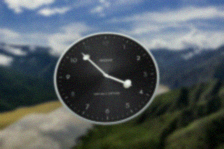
{"hour": 3, "minute": 53}
